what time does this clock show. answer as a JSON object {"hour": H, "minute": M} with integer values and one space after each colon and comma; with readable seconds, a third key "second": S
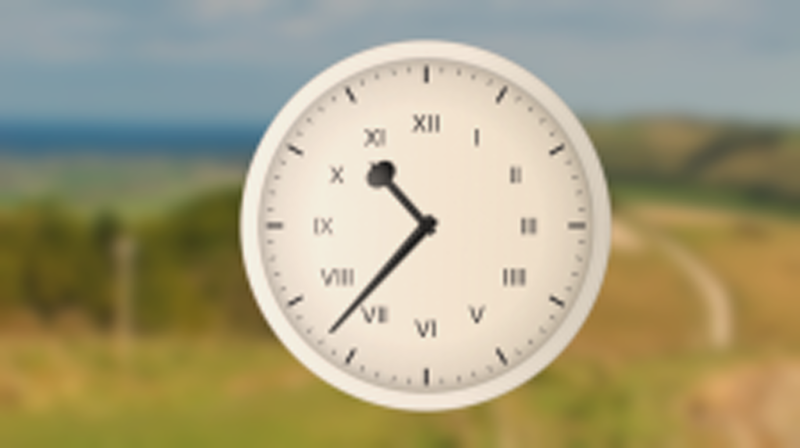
{"hour": 10, "minute": 37}
